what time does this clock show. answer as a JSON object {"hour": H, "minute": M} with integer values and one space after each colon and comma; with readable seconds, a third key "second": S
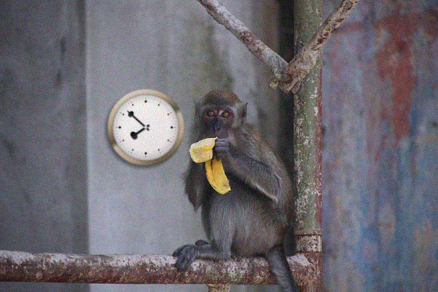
{"hour": 7, "minute": 52}
